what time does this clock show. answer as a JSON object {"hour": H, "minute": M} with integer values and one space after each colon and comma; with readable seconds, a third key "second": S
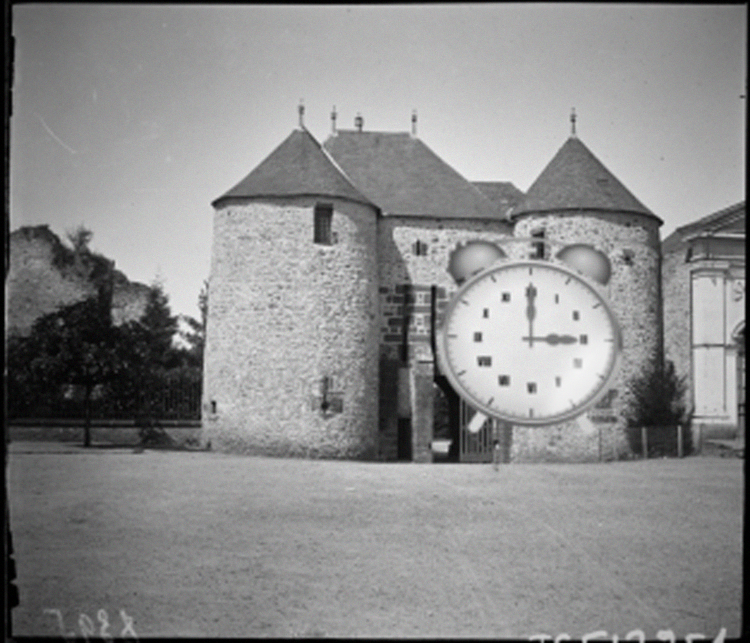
{"hour": 3, "minute": 0}
